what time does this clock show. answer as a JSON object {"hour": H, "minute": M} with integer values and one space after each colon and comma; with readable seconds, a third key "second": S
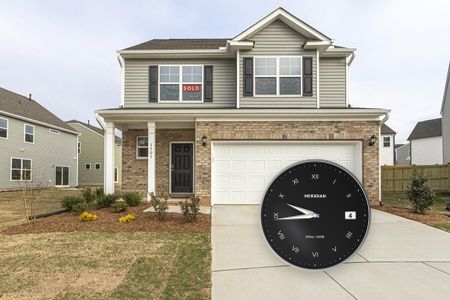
{"hour": 9, "minute": 44}
